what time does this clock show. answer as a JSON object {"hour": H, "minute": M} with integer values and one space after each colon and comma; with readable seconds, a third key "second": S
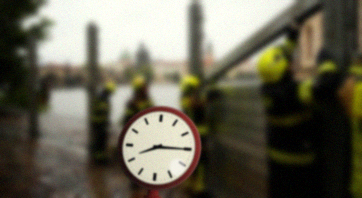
{"hour": 8, "minute": 15}
